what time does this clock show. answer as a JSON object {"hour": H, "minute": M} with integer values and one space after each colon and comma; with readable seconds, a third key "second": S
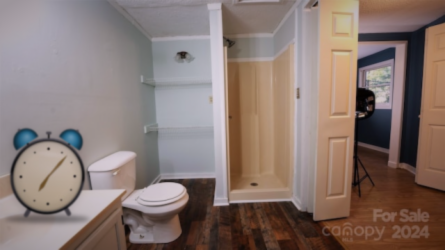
{"hour": 7, "minute": 7}
